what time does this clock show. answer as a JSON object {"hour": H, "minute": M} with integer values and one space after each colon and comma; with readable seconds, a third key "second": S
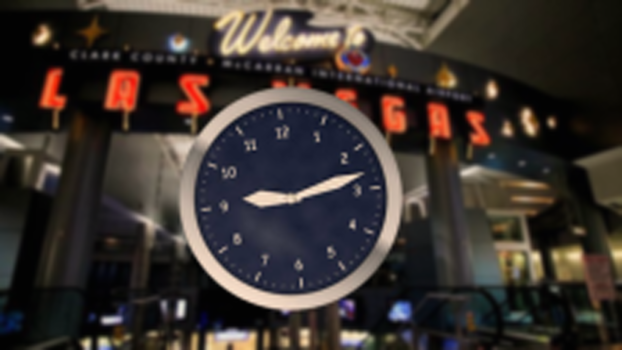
{"hour": 9, "minute": 13}
